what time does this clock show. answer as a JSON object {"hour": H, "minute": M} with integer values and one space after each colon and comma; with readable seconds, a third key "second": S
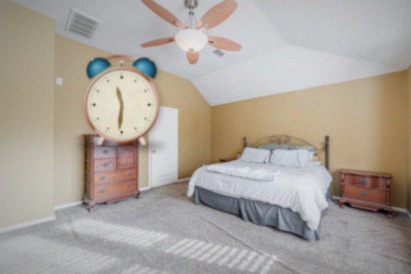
{"hour": 11, "minute": 31}
